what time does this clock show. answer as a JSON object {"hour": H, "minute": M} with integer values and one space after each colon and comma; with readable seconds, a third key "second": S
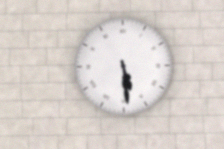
{"hour": 5, "minute": 29}
